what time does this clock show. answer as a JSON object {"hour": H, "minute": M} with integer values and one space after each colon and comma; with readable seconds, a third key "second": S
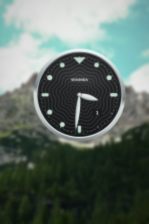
{"hour": 3, "minute": 31}
